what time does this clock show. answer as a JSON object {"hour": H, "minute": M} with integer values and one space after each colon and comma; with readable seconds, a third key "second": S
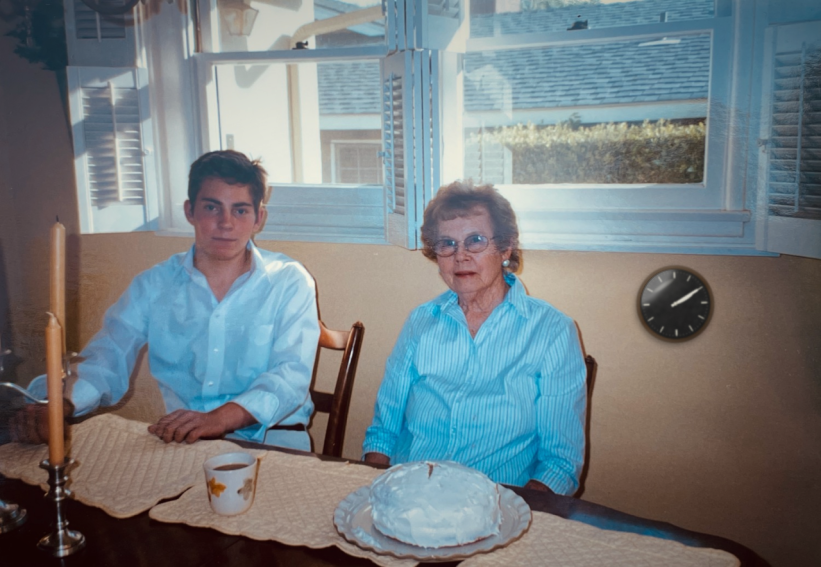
{"hour": 2, "minute": 10}
